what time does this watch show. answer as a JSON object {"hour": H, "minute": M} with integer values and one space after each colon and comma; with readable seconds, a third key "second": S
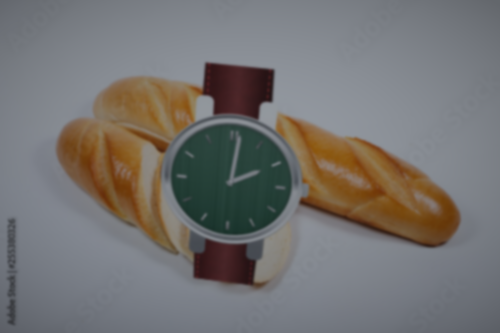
{"hour": 2, "minute": 1}
